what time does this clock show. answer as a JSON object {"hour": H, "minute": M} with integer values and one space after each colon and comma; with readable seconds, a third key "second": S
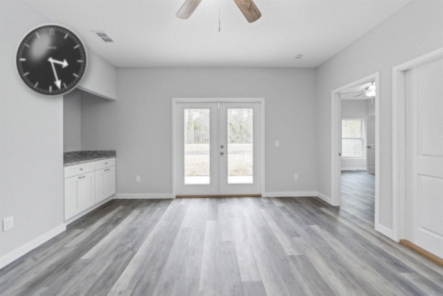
{"hour": 3, "minute": 27}
